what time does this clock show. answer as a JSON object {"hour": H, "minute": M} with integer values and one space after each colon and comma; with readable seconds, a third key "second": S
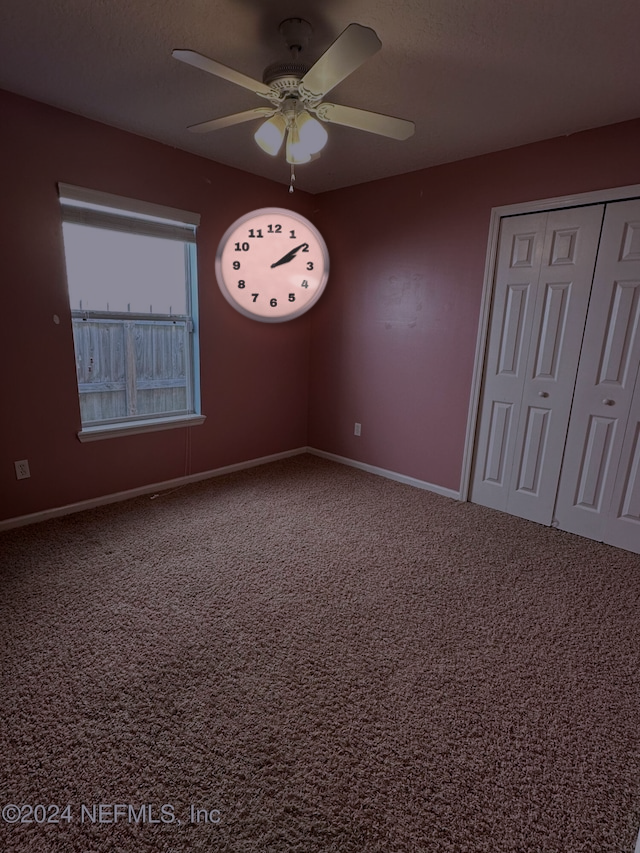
{"hour": 2, "minute": 9}
